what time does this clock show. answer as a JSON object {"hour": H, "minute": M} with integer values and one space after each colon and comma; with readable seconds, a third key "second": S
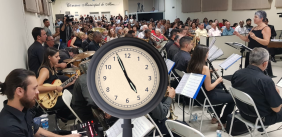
{"hour": 4, "minute": 56}
